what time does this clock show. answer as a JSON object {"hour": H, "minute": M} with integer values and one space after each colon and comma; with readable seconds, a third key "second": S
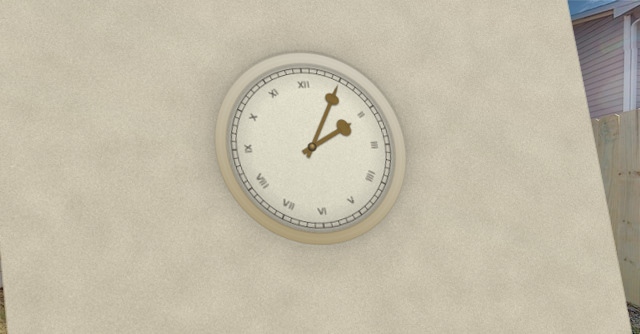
{"hour": 2, "minute": 5}
